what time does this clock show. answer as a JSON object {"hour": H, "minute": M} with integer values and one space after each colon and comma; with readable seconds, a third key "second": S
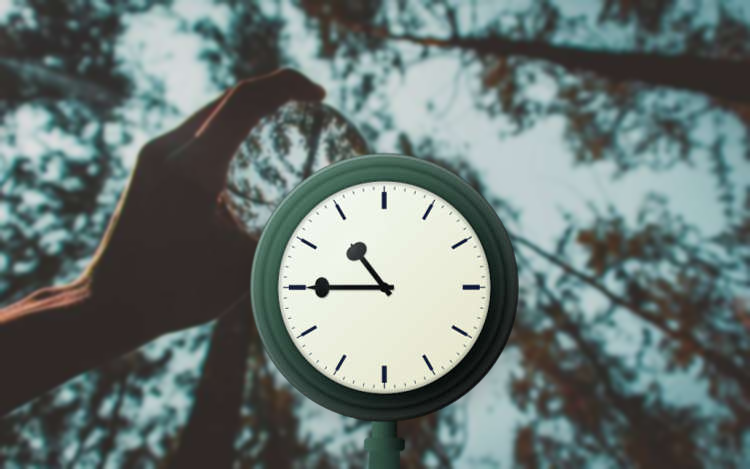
{"hour": 10, "minute": 45}
